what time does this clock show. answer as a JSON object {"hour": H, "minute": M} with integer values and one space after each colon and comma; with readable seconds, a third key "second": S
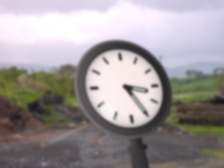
{"hour": 3, "minute": 25}
